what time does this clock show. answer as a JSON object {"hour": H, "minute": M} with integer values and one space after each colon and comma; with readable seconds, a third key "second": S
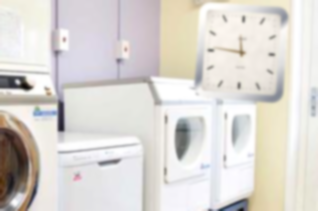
{"hour": 11, "minute": 46}
